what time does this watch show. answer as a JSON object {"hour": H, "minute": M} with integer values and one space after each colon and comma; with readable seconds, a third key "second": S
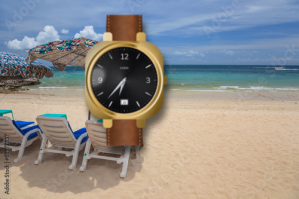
{"hour": 6, "minute": 37}
